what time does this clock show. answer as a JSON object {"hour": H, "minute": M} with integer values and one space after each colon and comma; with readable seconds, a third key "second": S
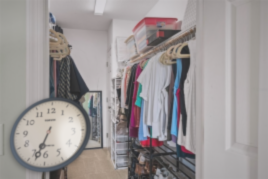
{"hour": 6, "minute": 33}
